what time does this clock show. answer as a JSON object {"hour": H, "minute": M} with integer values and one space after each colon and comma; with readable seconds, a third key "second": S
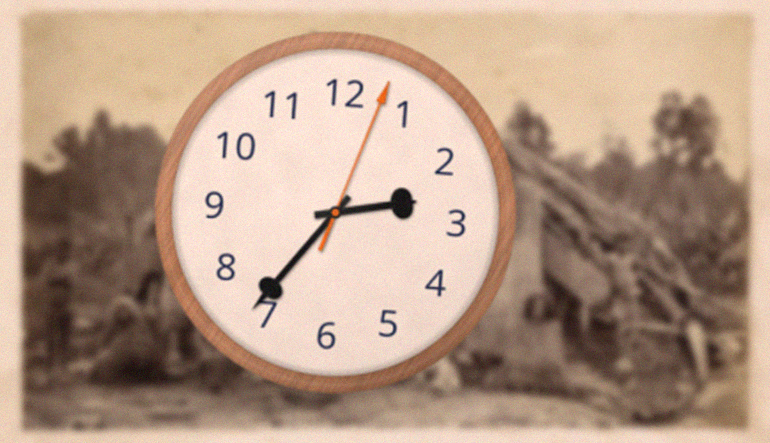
{"hour": 2, "minute": 36, "second": 3}
